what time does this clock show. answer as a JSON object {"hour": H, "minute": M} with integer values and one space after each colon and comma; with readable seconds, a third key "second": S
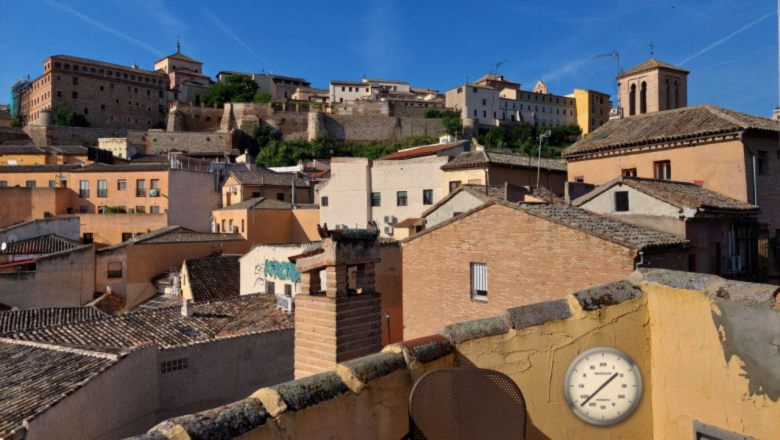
{"hour": 1, "minute": 38}
